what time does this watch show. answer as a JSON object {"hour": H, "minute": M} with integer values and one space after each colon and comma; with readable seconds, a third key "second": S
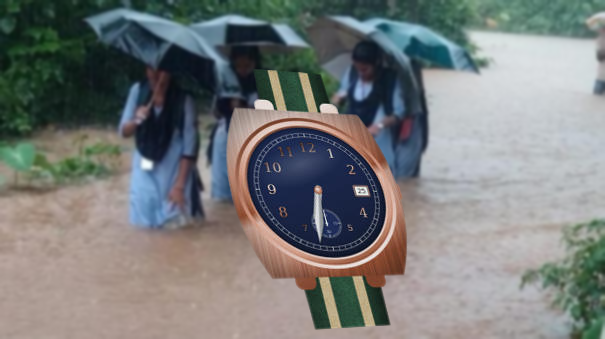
{"hour": 6, "minute": 32}
